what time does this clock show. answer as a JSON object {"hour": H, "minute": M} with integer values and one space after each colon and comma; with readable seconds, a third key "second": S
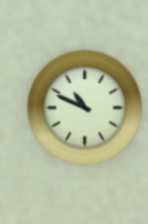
{"hour": 10, "minute": 49}
